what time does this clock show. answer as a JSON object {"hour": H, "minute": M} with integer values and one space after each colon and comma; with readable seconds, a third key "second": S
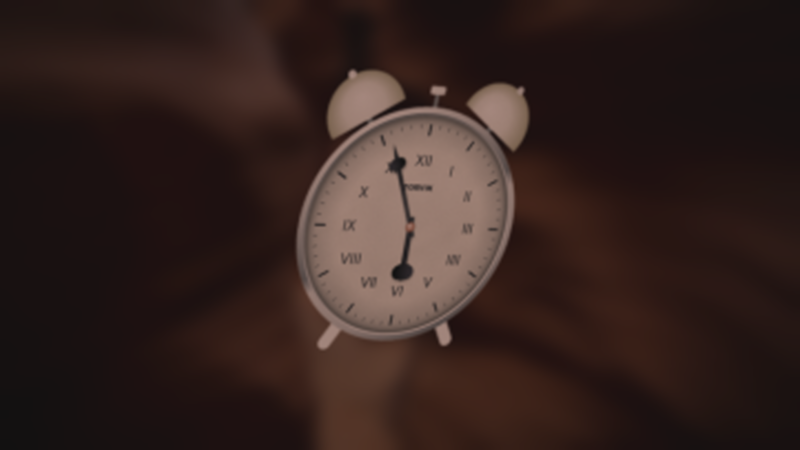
{"hour": 5, "minute": 56}
